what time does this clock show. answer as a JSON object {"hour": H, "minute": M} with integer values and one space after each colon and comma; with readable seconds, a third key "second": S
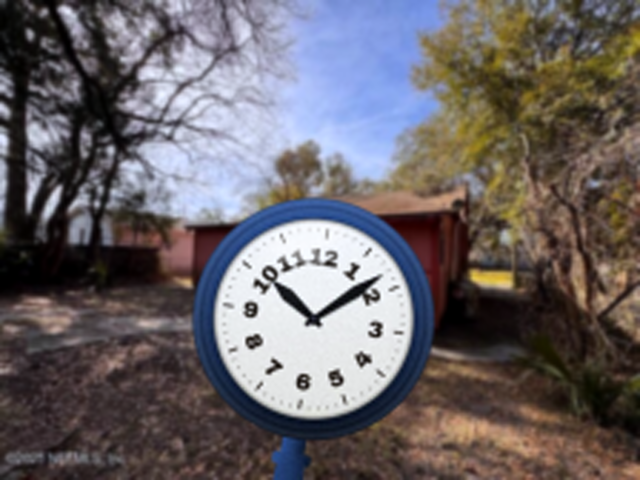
{"hour": 10, "minute": 8}
